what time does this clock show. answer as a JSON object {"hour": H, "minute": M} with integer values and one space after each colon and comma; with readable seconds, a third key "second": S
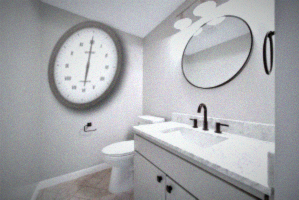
{"hour": 6, "minute": 0}
